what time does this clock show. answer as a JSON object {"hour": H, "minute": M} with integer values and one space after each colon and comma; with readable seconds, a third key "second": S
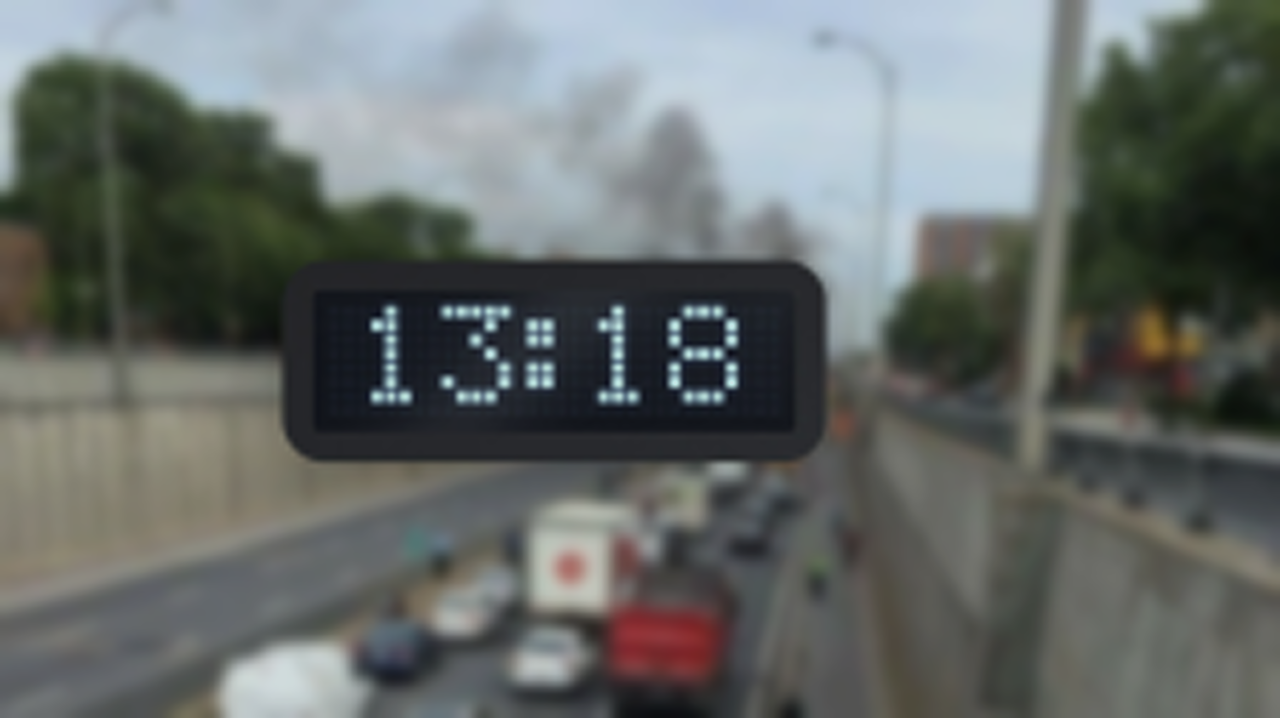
{"hour": 13, "minute": 18}
